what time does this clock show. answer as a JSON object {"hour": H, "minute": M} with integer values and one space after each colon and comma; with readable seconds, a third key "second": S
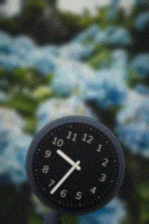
{"hour": 9, "minute": 33}
